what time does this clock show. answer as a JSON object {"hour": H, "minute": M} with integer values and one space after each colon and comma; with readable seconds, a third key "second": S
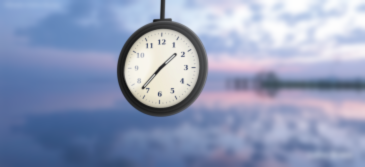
{"hour": 1, "minute": 37}
